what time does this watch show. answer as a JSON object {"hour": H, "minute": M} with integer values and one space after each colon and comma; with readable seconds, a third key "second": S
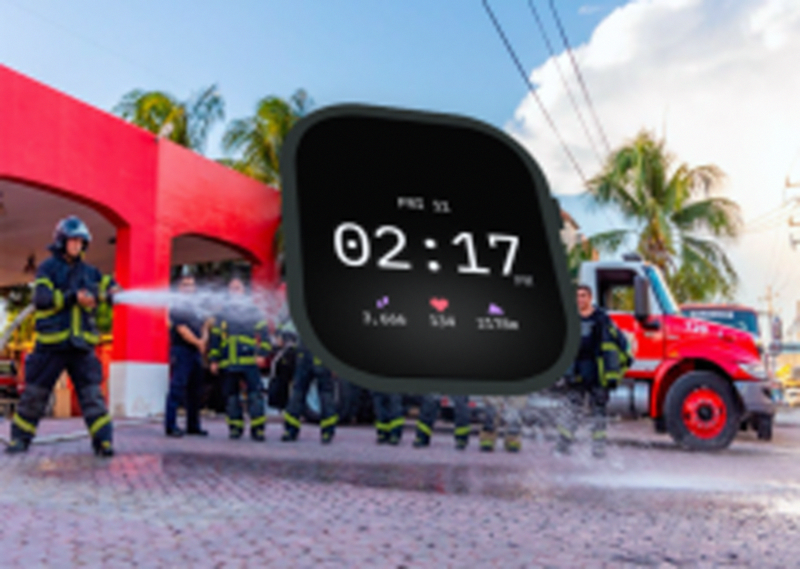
{"hour": 2, "minute": 17}
